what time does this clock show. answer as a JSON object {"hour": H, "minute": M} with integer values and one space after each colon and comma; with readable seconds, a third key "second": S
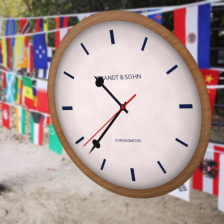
{"hour": 10, "minute": 37, "second": 39}
